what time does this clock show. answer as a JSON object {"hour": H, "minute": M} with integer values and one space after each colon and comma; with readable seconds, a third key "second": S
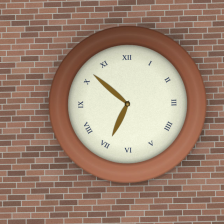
{"hour": 6, "minute": 52}
